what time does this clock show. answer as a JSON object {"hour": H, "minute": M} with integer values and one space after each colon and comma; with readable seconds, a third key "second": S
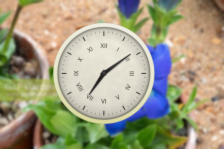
{"hour": 7, "minute": 9}
